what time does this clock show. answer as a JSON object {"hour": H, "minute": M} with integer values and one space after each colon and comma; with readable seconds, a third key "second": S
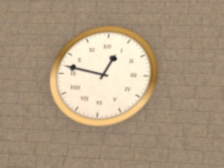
{"hour": 12, "minute": 47}
